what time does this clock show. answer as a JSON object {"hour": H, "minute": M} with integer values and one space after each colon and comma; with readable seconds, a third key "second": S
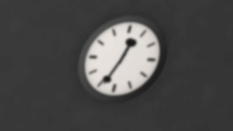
{"hour": 12, "minute": 34}
